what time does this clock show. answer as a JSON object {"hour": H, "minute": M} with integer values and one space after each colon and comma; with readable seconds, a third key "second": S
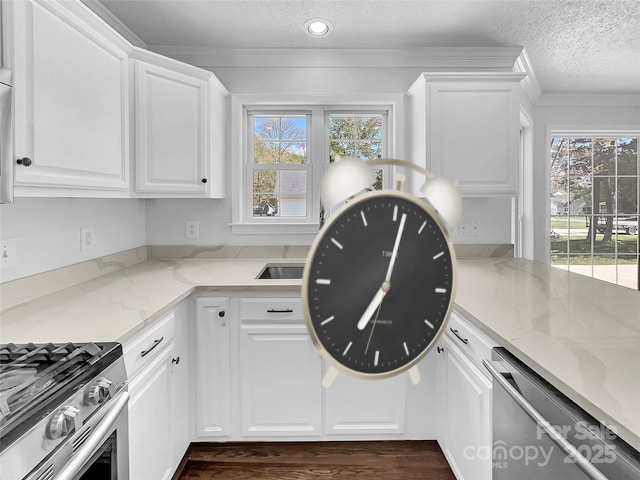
{"hour": 7, "minute": 1, "second": 32}
